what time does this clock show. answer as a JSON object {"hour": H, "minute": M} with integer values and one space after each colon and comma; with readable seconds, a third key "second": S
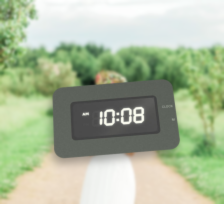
{"hour": 10, "minute": 8}
